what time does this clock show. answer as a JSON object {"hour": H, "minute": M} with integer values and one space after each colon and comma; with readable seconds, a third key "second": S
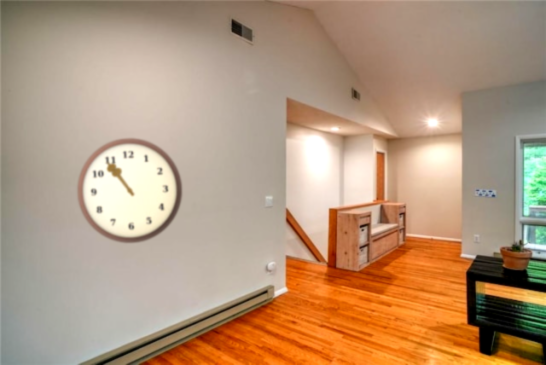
{"hour": 10, "minute": 54}
